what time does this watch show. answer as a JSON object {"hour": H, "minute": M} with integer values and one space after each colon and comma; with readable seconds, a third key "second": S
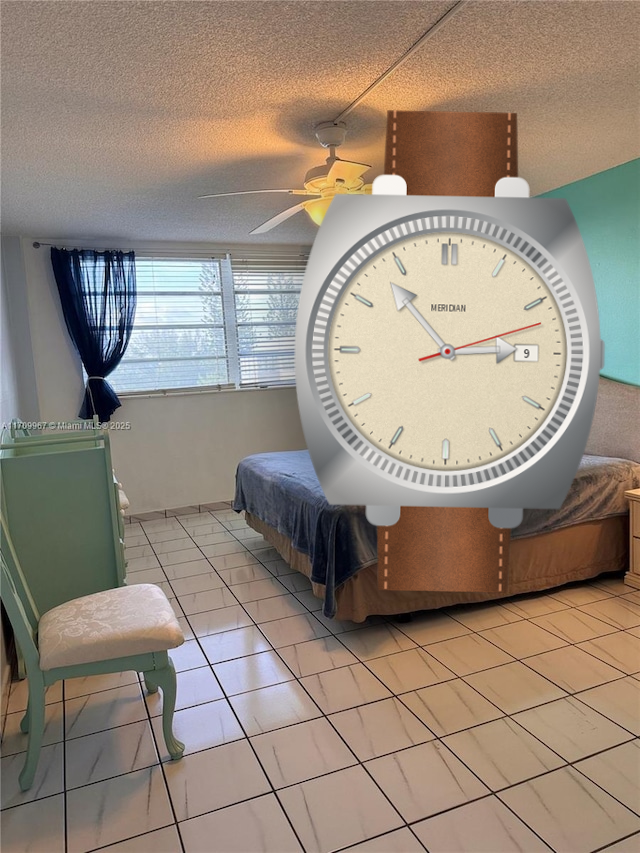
{"hour": 2, "minute": 53, "second": 12}
